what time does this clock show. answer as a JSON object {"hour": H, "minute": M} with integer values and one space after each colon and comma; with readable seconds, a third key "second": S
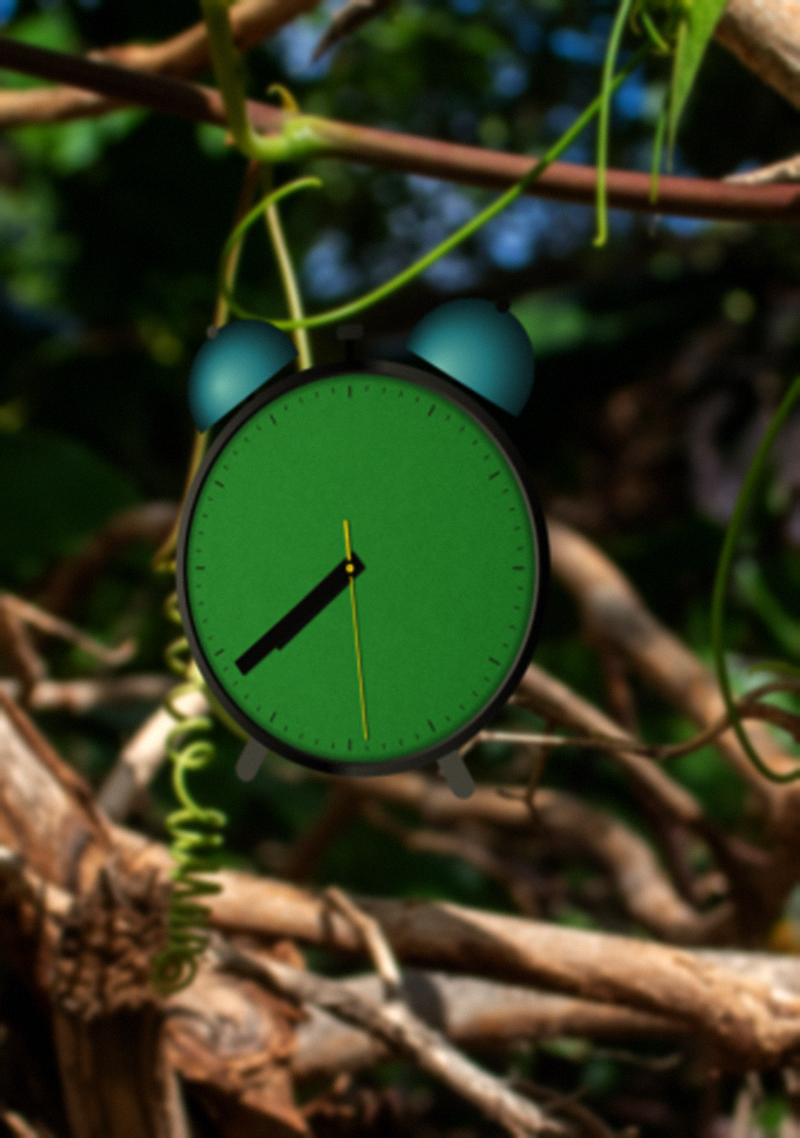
{"hour": 7, "minute": 38, "second": 29}
